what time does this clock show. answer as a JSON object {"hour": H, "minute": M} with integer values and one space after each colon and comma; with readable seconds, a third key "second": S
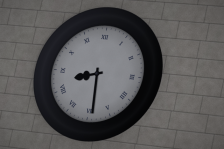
{"hour": 8, "minute": 29}
